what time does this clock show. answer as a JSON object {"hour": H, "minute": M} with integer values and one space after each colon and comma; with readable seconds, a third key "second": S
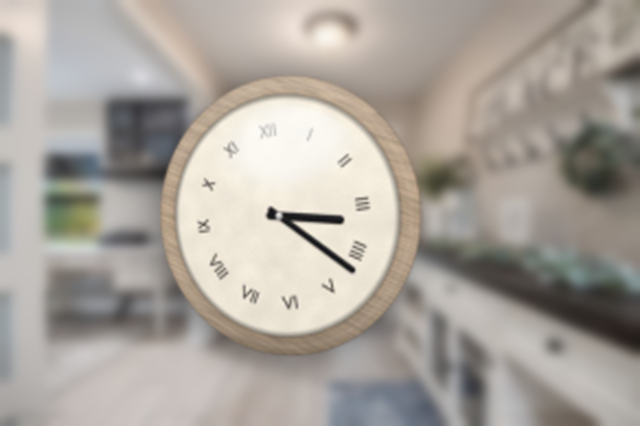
{"hour": 3, "minute": 22}
